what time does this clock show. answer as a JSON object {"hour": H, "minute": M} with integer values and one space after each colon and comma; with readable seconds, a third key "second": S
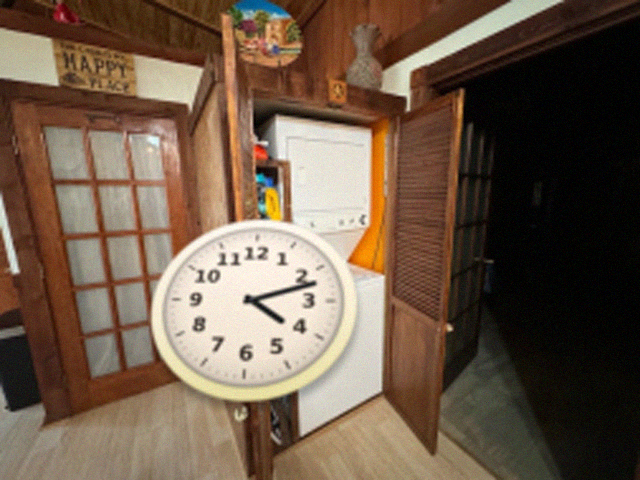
{"hour": 4, "minute": 12}
